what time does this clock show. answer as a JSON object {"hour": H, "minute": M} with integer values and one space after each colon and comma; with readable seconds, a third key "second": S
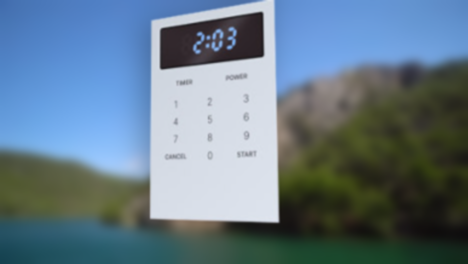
{"hour": 2, "minute": 3}
